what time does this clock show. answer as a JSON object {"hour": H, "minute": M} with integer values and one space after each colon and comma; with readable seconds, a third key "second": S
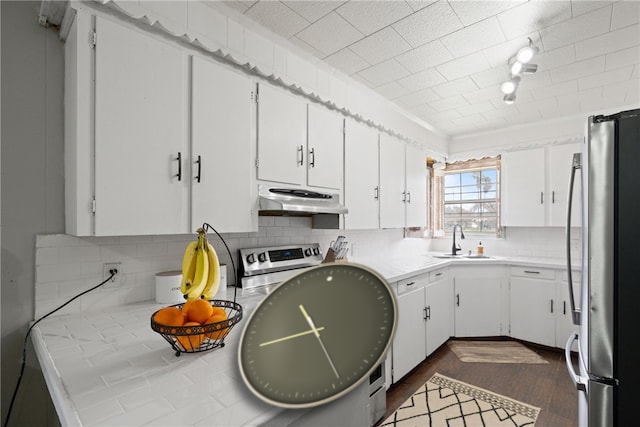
{"hour": 10, "minute": 42, "second": 24}
